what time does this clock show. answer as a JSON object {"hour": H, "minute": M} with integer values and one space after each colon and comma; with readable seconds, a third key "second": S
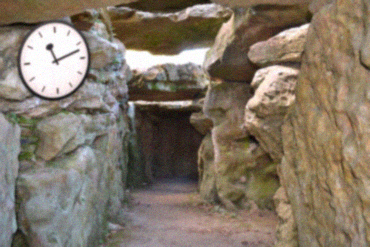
{"hour": 11, "minute": 12}
